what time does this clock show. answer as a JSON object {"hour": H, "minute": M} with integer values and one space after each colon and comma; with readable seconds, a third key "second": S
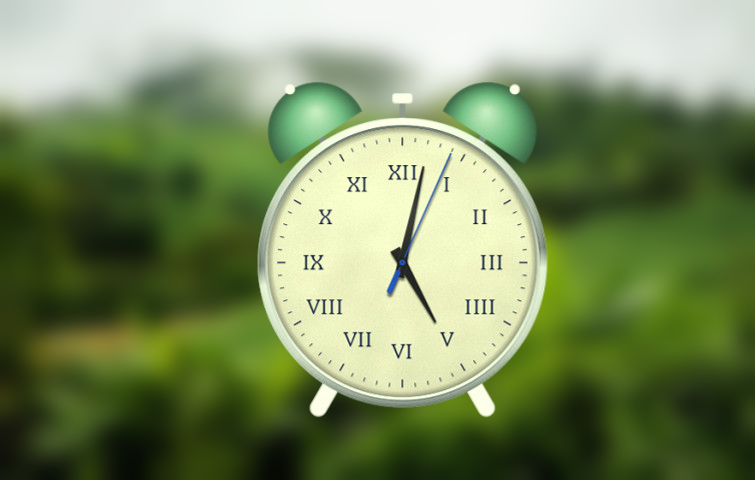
{"hour": 5, "minute": 2, "second": 4}
